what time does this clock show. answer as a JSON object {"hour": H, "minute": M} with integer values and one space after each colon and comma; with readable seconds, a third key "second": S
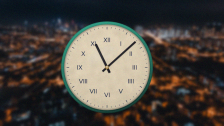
{"hour": 11, "minute": 8}
